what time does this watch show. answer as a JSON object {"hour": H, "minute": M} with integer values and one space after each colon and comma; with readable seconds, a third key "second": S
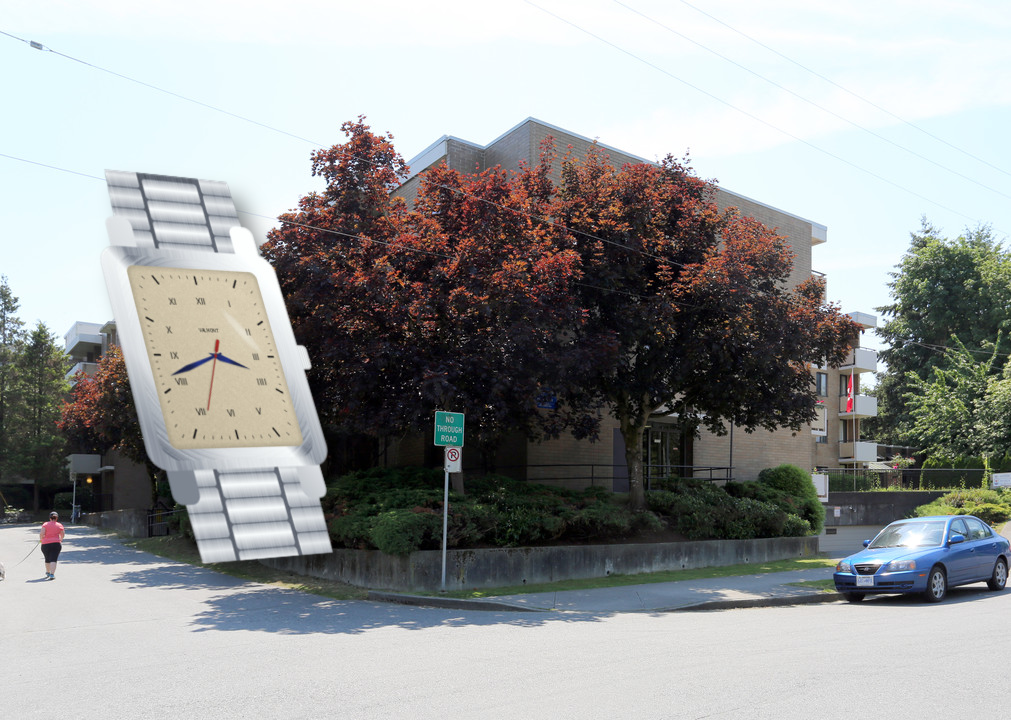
{"hour": 3, "minute": 41, "second": 34}
